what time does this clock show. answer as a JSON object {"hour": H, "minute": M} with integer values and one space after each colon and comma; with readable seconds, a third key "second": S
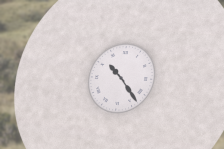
{"hour": 10, "minute": 23}
